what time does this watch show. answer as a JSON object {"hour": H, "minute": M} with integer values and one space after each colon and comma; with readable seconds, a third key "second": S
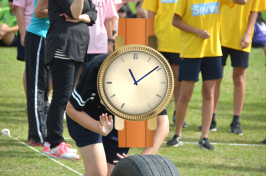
{"hour": 11, "minute": 9}
